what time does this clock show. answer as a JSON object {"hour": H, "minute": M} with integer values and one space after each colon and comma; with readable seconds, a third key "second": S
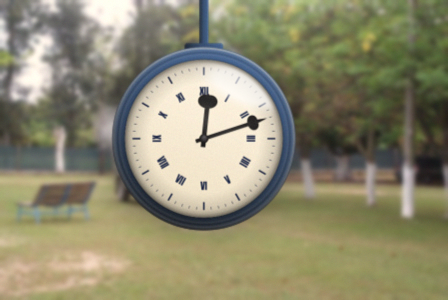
{"hour": 12, "minute": 12}
